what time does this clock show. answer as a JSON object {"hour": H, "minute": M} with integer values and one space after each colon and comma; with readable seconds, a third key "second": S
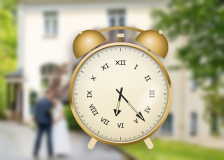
{"hour": 6, "minute": 23}
